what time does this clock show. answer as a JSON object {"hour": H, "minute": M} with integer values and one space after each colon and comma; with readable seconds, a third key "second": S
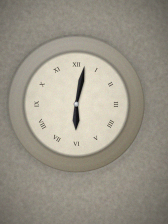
{"hour": 6, "minute": 2}
